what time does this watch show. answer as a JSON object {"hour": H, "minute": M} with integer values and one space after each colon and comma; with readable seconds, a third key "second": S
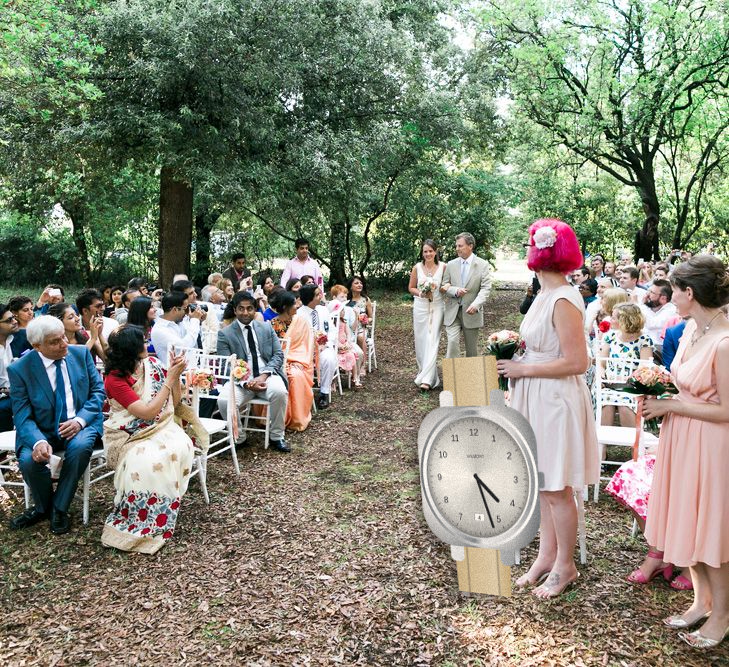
{"hour": 4, "minute": 27}
